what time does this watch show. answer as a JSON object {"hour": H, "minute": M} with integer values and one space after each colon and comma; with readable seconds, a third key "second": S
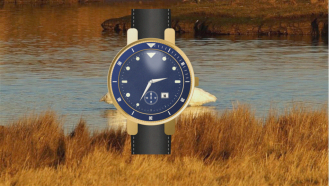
{"hour": 2, "minute": 35}
